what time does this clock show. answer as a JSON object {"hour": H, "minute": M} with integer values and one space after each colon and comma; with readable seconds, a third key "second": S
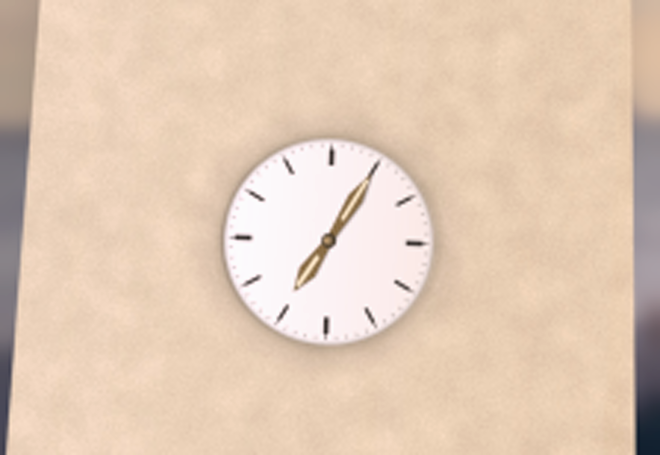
{"hour": 7, "minute": 5}
